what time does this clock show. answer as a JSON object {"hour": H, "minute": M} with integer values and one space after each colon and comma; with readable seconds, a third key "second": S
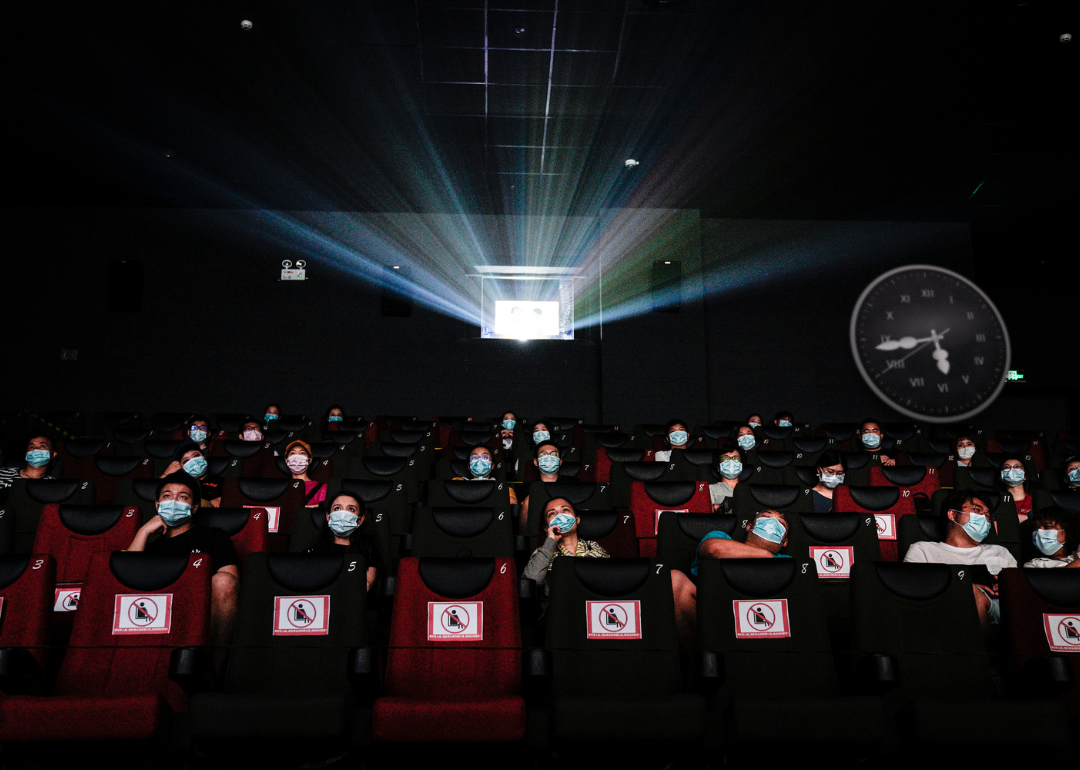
{"hour": 5, "minute": 43, "second": 40}
